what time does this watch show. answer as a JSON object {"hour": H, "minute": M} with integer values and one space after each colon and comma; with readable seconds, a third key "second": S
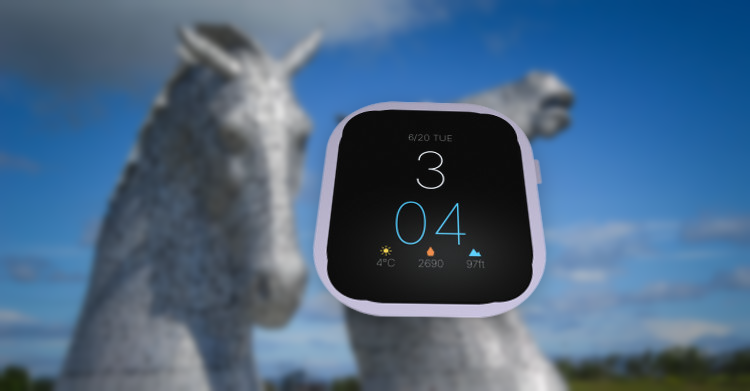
{"hour": 3, "minute": 4}
